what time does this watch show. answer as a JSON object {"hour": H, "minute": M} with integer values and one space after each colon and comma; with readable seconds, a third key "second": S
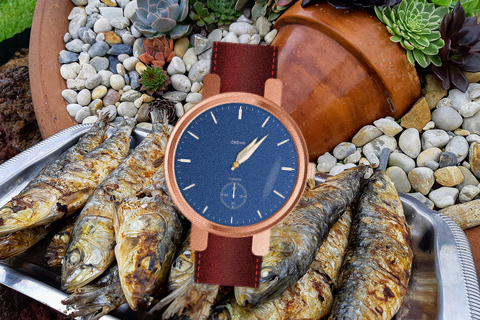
{"hour": 1, "minute": 7}
